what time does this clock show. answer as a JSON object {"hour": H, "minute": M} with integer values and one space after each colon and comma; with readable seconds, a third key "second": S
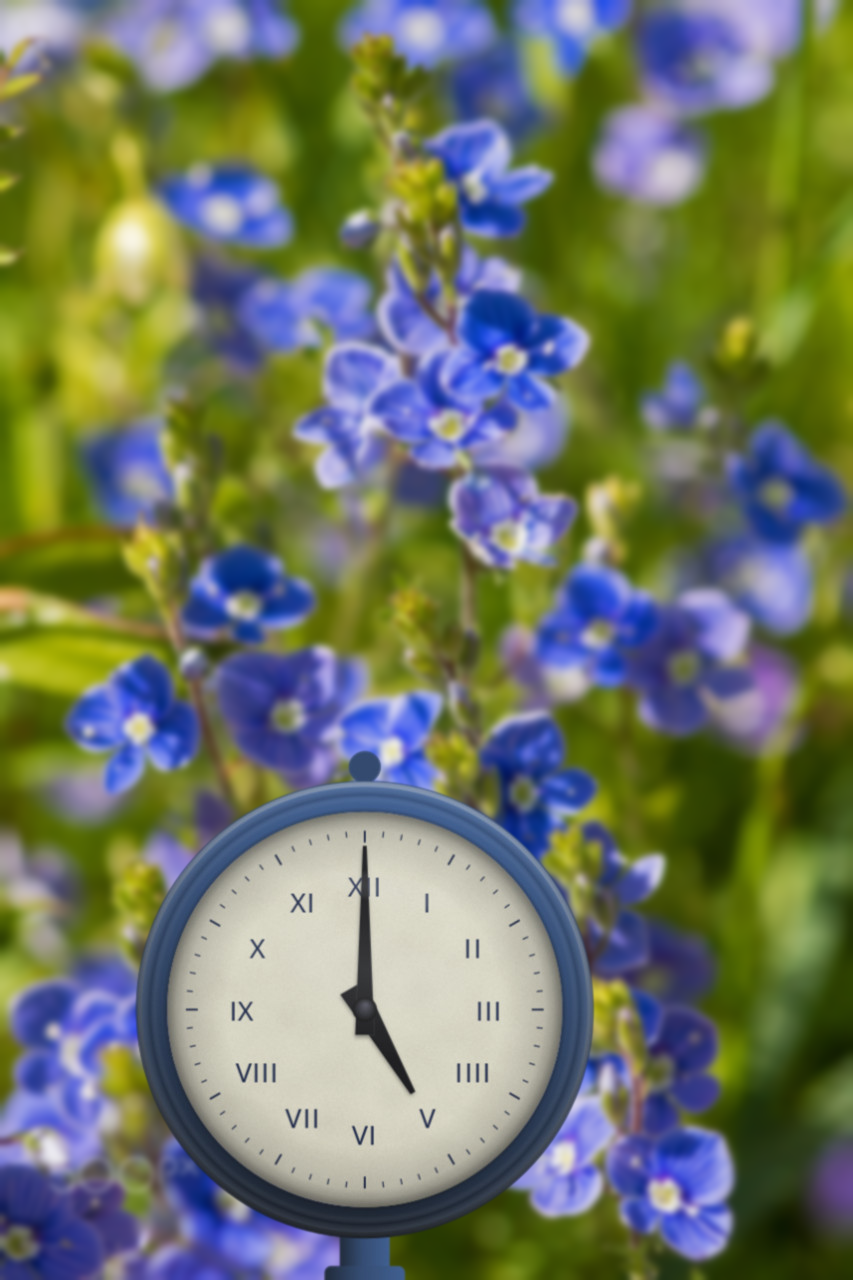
{"hour": 5, "minute": 0}
